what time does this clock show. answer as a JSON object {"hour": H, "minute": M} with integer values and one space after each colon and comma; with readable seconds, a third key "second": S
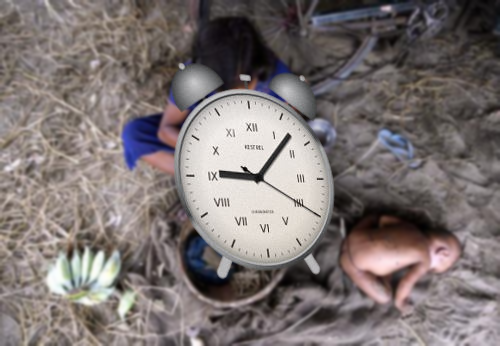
{"hour": 9, "minute": 7, "second": 20}
